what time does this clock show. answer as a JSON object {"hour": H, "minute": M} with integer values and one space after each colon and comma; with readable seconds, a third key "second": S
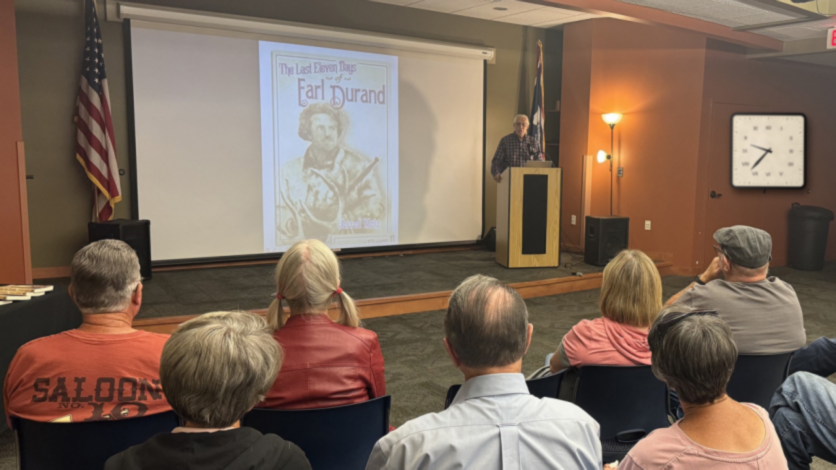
{"hour": 9, "minute": 37}
